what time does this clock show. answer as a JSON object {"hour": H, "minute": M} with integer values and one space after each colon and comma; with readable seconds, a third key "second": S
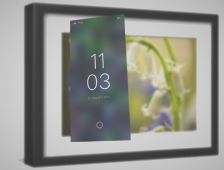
{"hour": 11, "minute": 3}
